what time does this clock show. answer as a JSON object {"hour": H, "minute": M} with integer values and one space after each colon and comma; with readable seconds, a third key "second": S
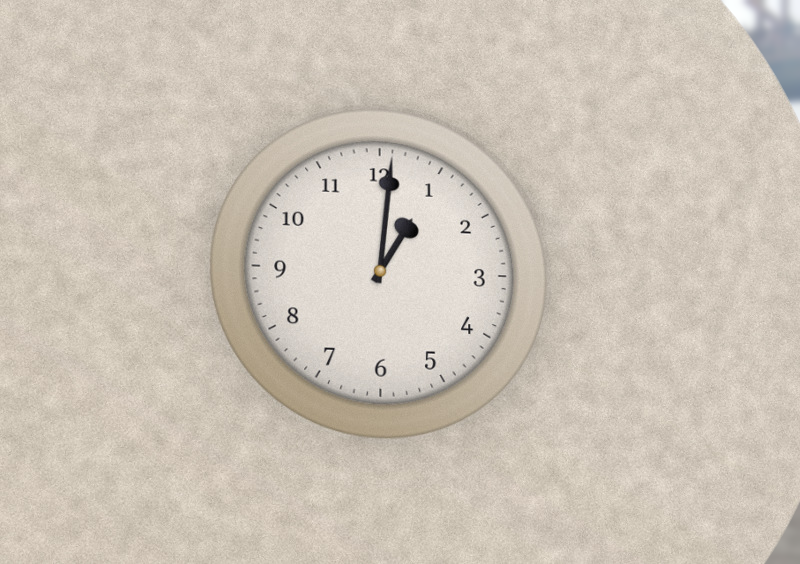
{"hour": 1, "minute": 1}
